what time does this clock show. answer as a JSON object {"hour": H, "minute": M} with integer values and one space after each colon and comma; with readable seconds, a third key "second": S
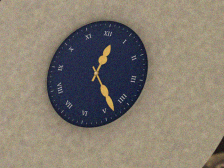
{"hour": 12, "minute": 23}
